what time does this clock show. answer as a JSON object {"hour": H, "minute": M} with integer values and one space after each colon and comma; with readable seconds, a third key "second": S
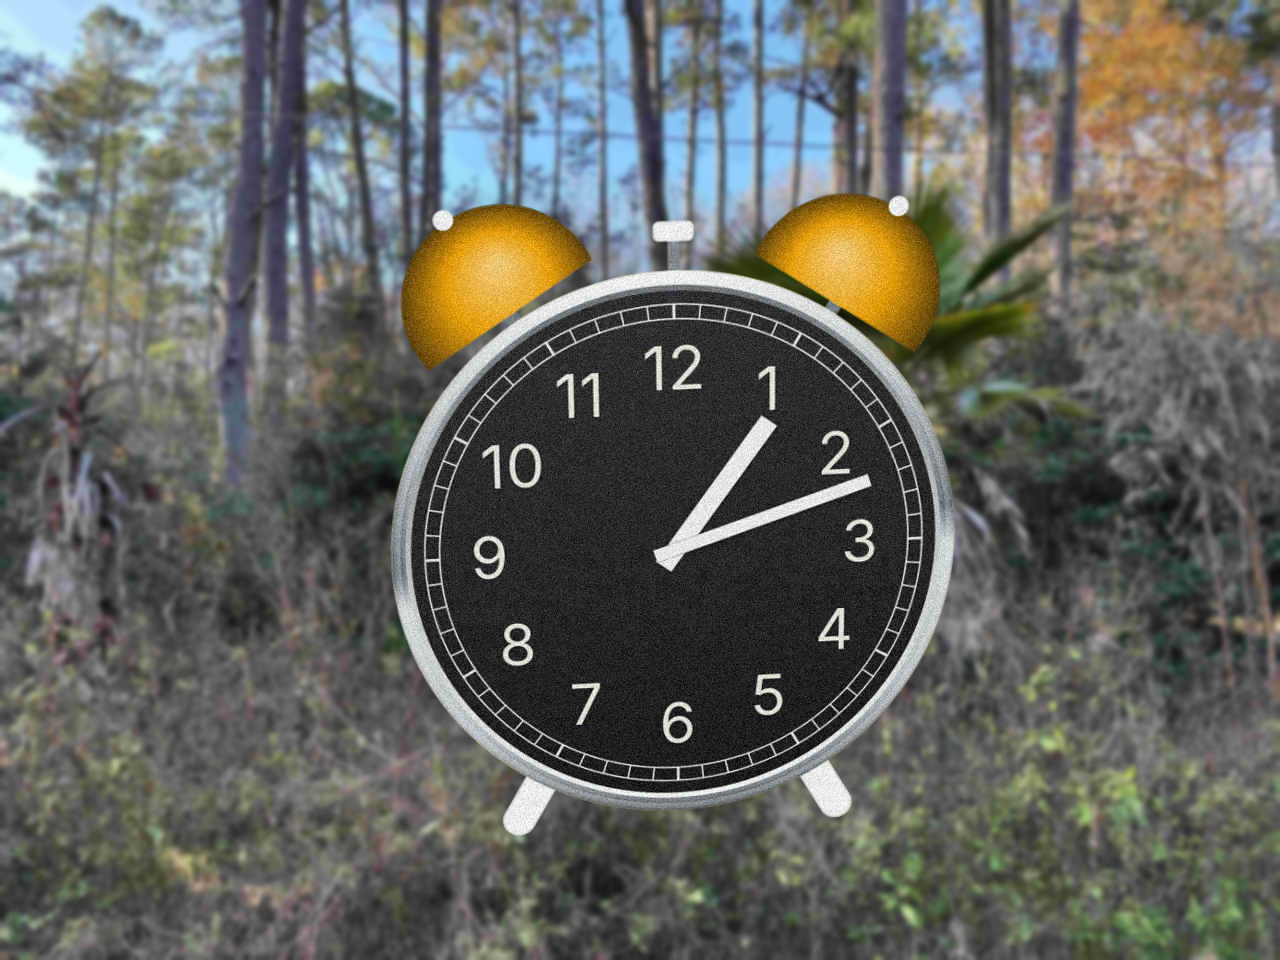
{"hour": 1, "minute": 12}
